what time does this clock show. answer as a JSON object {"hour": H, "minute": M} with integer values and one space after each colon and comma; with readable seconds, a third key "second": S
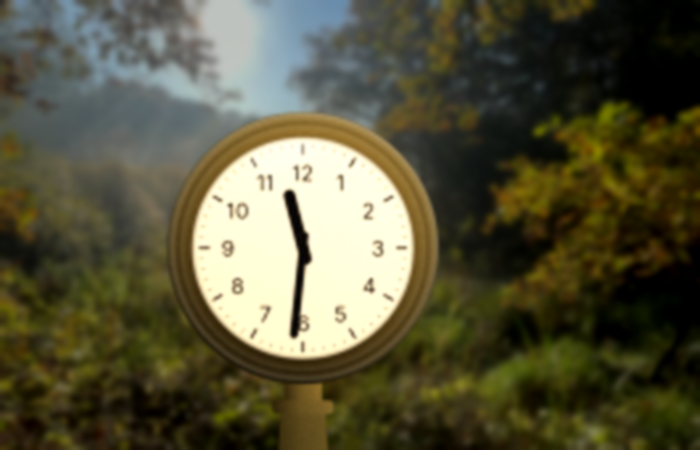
{"hour": 11, "minute": 31}
